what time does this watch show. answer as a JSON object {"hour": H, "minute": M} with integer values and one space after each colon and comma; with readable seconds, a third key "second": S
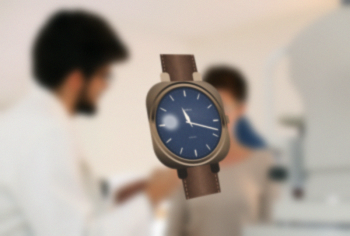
{"hour": 11, "minute": 18}
